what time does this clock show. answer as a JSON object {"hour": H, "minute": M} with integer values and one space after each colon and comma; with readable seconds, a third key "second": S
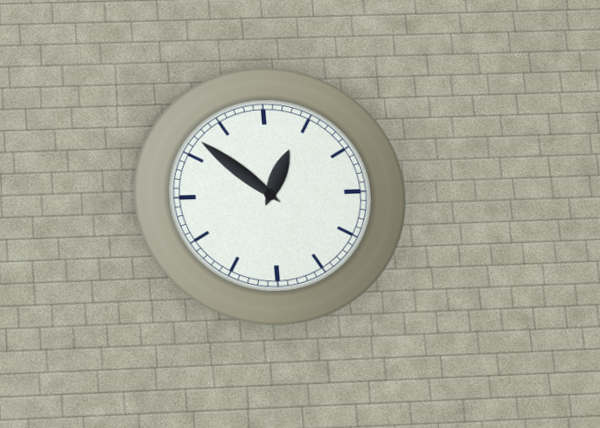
{"hour": 12, "minute": 52}
